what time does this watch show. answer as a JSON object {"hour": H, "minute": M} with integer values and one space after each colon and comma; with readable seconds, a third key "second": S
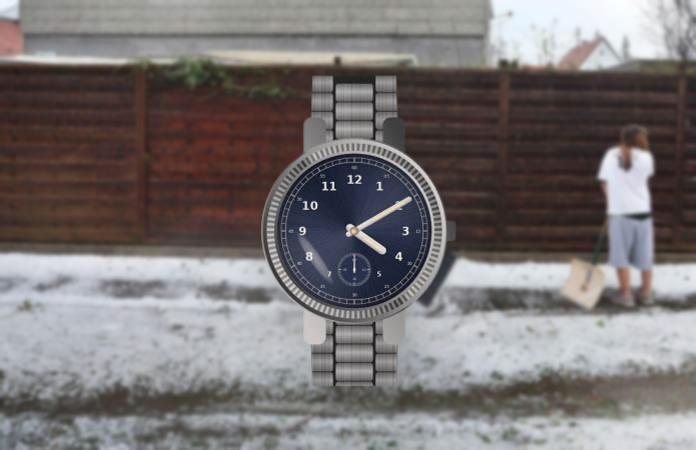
{"hour": 4, "minute": 10}
